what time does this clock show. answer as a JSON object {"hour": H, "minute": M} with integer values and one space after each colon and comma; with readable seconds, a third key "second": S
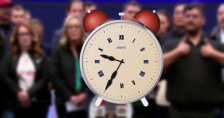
{"hour": 9, "minute": 35}
